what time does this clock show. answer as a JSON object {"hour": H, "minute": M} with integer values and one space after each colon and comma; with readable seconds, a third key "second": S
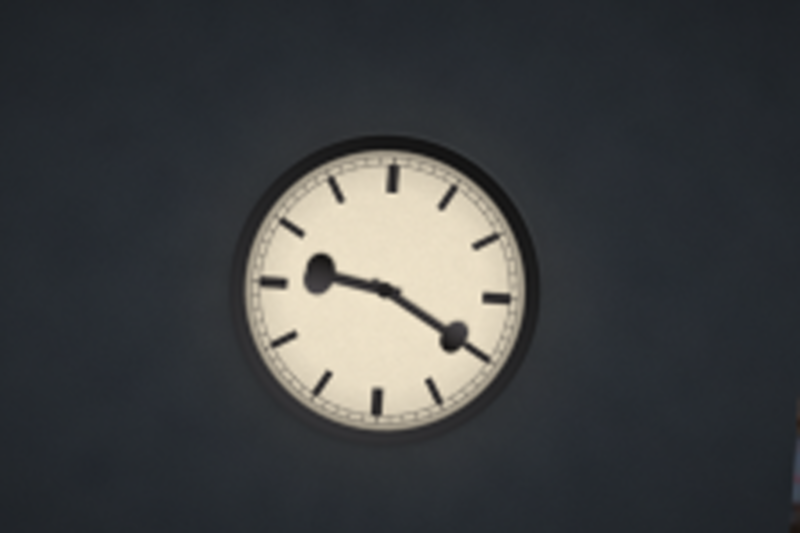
{"hour": 9, "minute": 20}
